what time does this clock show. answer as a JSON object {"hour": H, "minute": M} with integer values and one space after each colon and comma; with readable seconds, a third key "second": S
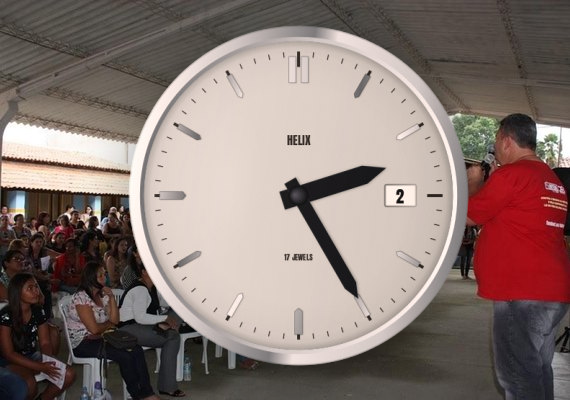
{"hour": 2, "minute": 25}
